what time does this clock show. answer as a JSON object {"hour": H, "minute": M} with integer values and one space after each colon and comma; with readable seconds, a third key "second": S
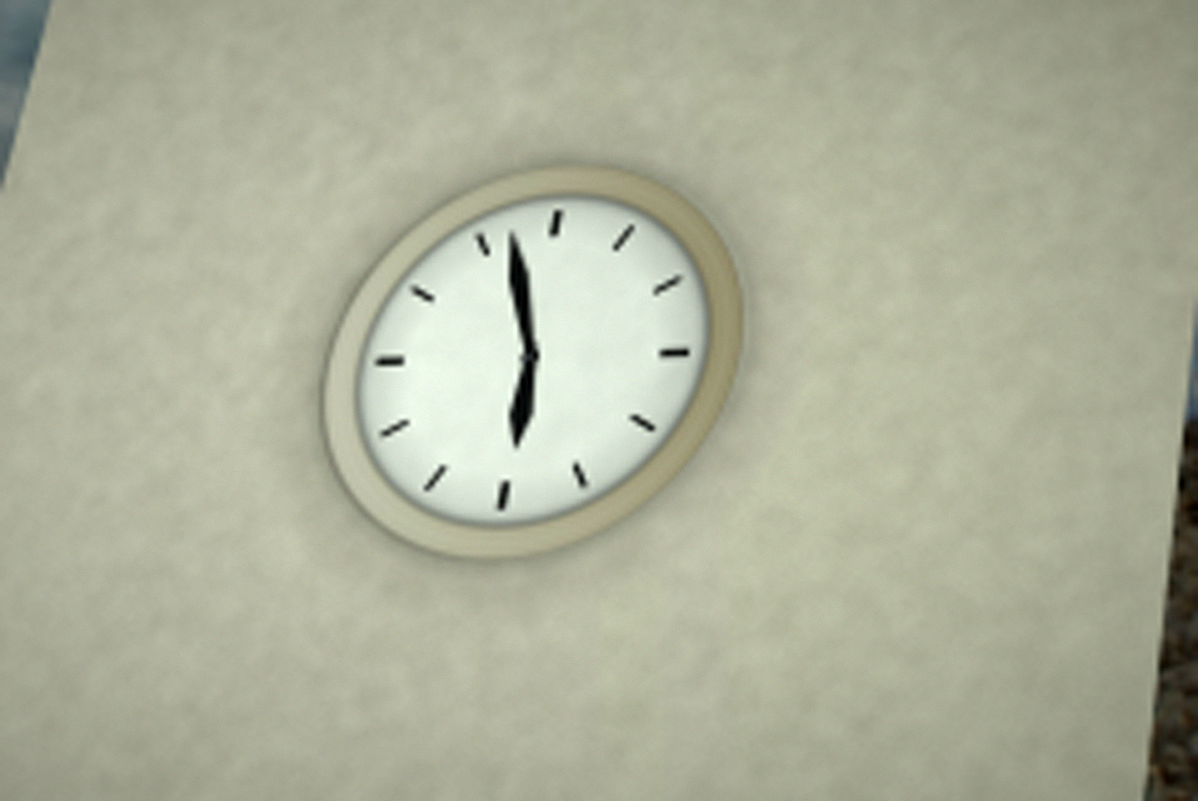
{"hour": 5, "minute": 57}
